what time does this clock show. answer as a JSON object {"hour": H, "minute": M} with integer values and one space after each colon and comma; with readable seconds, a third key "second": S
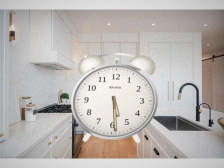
{"hour": 5, "minute": 29}
